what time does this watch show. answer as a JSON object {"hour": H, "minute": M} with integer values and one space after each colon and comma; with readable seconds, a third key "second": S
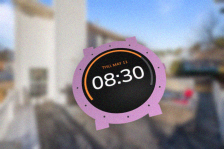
{"hour": 8, "minute": 30}
